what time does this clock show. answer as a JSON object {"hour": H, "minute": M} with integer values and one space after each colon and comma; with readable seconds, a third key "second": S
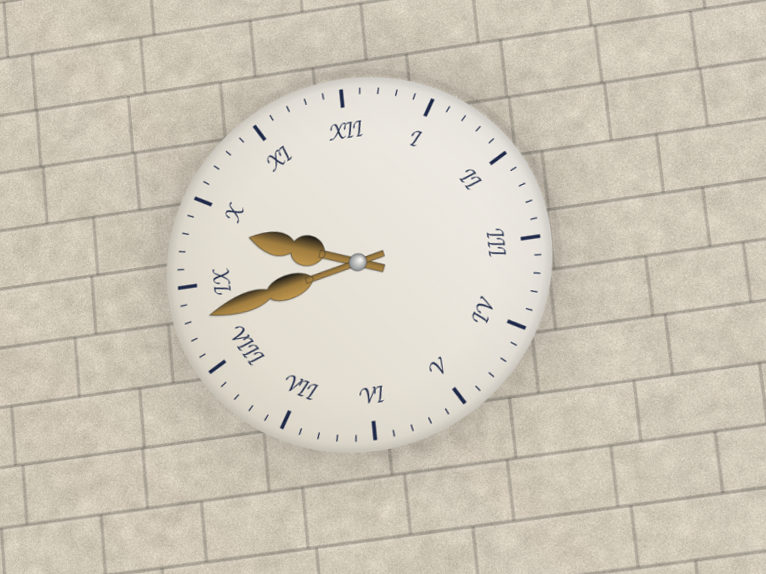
{"hour": 9, "minute": 43}
